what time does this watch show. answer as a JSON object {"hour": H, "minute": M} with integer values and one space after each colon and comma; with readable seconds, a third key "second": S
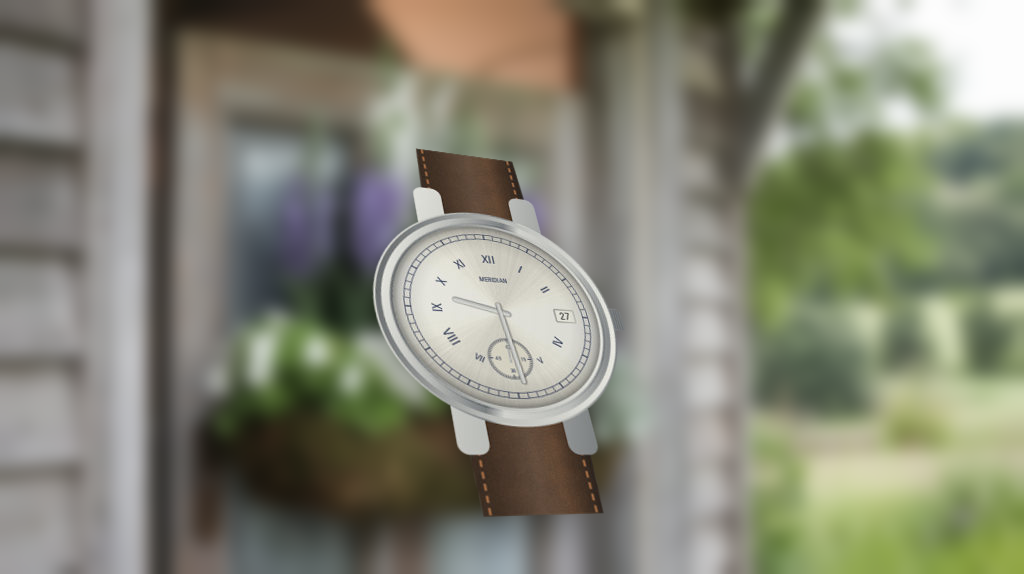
{"hour": 9, "minute": 29}
